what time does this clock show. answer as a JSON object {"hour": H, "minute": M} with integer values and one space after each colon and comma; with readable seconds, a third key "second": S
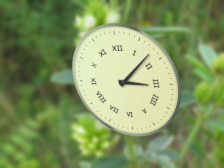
{"hour": 3, "minute": 8}
